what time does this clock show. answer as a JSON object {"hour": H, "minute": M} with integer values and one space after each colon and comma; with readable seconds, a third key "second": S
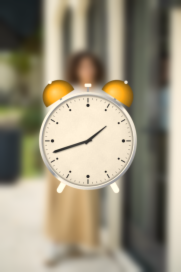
{"hour": 1, "minute": 42}
